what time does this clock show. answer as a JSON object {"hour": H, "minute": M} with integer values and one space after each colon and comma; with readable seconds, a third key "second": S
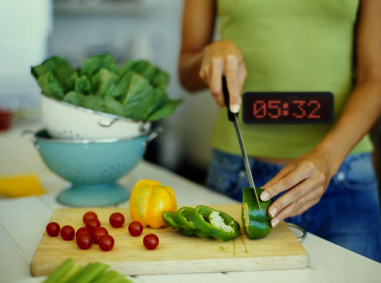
{"hour": 5, "minute": 32}
